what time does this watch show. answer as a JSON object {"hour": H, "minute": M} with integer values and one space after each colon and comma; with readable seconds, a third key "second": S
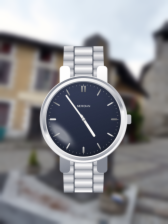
{"hour": 4, "minute": 54}
